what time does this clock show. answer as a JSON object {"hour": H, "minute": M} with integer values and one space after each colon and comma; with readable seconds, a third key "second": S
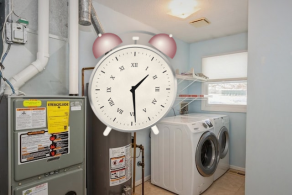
{"hour": 1, "minute": 29}
